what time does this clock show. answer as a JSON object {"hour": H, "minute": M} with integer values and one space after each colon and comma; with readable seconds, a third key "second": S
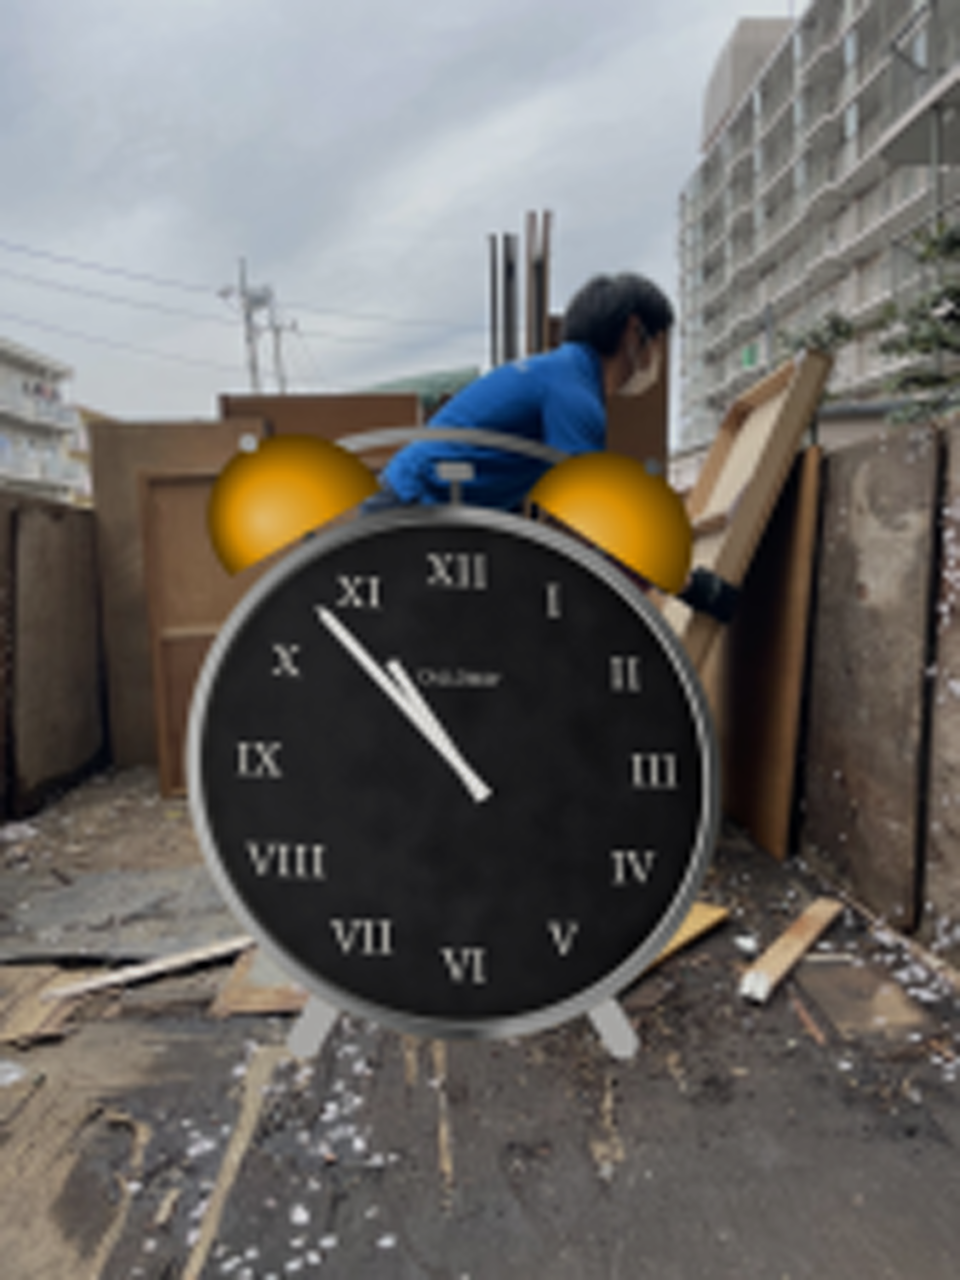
{"hour": 10, "minute": 53}
